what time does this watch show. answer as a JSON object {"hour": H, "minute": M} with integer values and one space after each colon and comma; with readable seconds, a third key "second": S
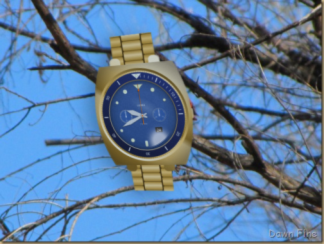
{"hour": 9, "minute": 41}
